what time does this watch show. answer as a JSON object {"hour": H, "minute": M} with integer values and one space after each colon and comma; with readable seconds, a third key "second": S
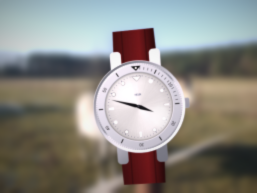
{"hour": 3, "minute": 48}
